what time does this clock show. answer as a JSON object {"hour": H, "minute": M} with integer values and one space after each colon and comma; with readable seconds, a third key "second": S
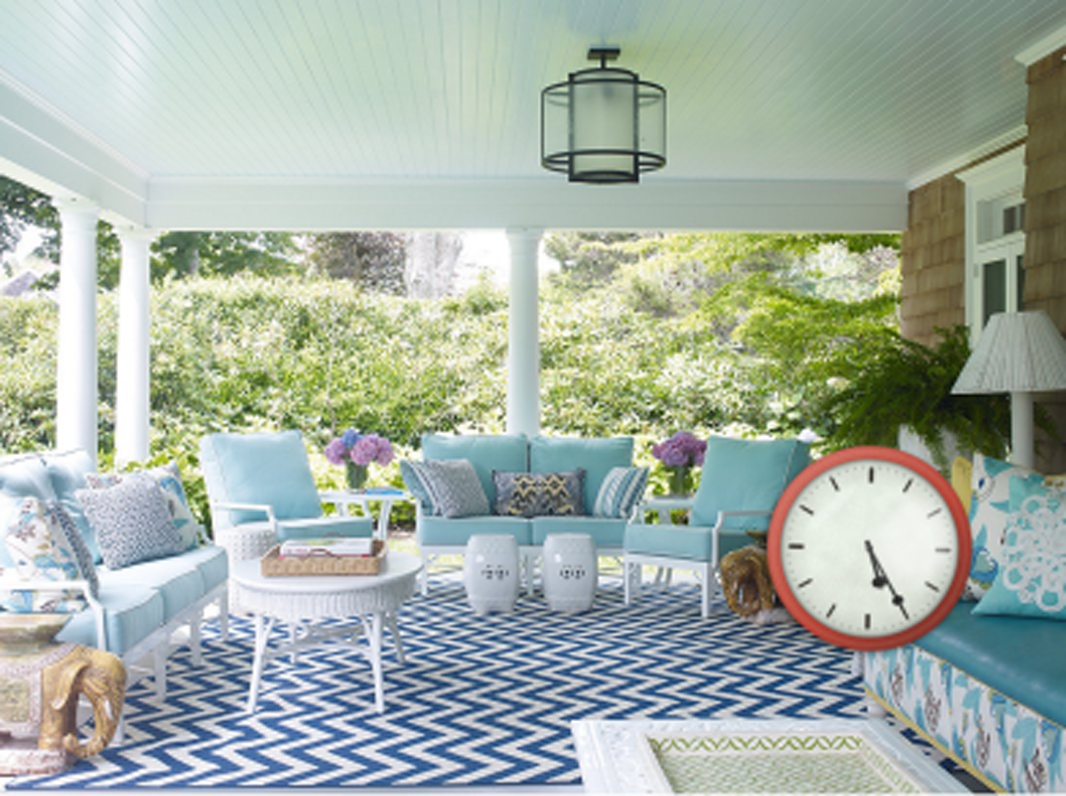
{"hour": 5, "minute": 25}
